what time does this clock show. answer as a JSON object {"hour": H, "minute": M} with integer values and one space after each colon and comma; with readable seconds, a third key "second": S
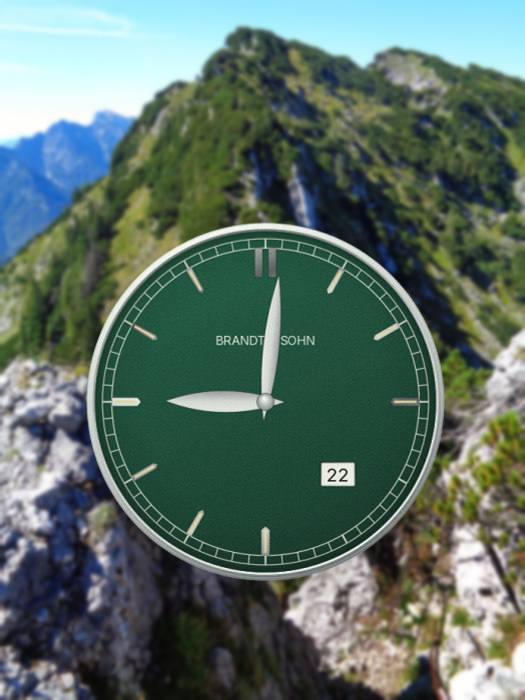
{"hour": 9, "minute": 1}
